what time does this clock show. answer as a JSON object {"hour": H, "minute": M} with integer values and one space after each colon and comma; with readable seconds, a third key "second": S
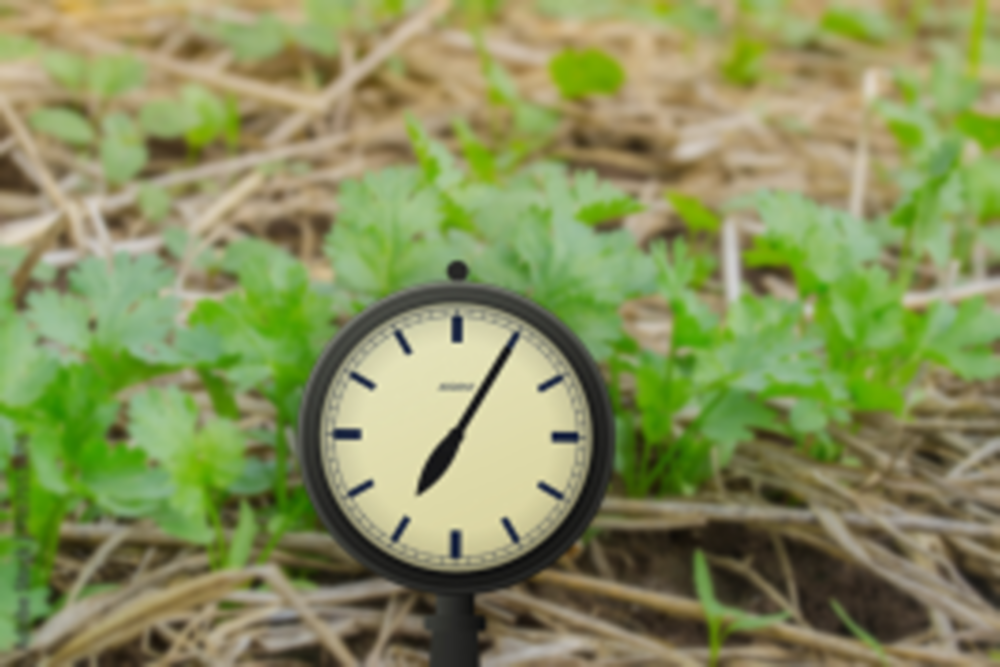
{"hour": 7, "minute": 5}
